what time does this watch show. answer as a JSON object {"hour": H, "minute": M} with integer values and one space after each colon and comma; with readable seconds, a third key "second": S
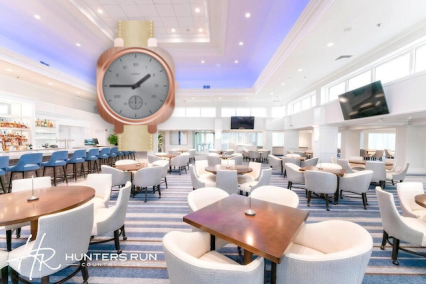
{"hour": 1, "minute": 45}
